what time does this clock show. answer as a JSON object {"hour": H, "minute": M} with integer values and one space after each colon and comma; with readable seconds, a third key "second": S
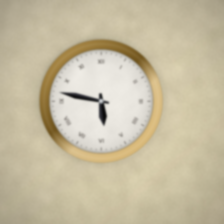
{"hour": 5, "minute": 47}
